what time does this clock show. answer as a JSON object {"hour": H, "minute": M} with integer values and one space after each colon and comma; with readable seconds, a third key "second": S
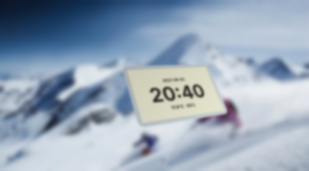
{"hour": 20, "minute": 40}
